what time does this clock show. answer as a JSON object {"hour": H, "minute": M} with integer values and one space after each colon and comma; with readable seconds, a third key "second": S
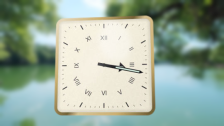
{"hour": 3, "minute": 17}
